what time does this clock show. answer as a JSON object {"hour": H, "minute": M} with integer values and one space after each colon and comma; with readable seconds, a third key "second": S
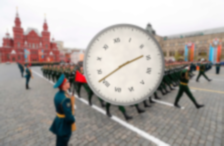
{"hour": 2, "minute": 42}
